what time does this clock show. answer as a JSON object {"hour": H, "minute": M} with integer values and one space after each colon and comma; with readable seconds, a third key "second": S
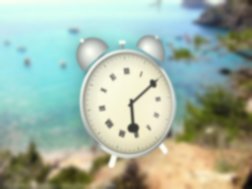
{"hour": 6, "minute": 10}
